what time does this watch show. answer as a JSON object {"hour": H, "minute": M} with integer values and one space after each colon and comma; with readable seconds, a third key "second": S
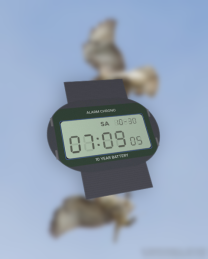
{"hour": 7, "minute": 9, "second": 5}
